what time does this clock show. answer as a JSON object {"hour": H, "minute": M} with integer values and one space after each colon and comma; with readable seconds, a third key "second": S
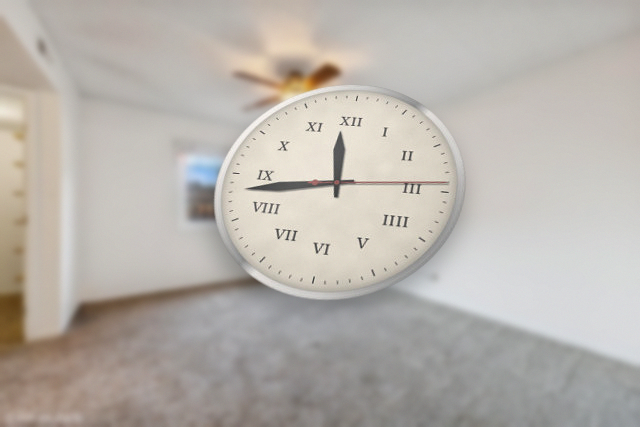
{"hour": 11, "minute": 43, "second": 14}
